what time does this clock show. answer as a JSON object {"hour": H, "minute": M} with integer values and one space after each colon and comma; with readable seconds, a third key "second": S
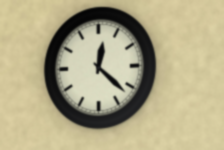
{"hour": 12, "minute": 22}
